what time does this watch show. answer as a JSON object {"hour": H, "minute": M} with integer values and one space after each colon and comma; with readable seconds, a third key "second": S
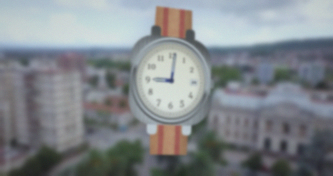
{"hour": 9, "minute": 1}
